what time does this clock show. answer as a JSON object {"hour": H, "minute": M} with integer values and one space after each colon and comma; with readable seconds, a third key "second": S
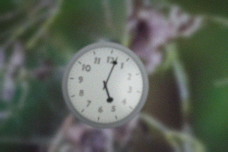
{"hour": 5, "minute": 2}
